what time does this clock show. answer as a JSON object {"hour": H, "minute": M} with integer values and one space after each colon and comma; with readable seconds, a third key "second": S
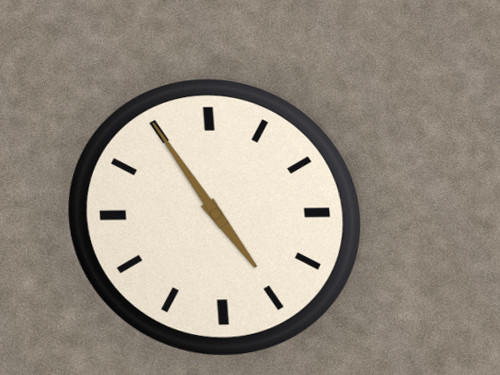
{"hour": 4, "minute": 55}
